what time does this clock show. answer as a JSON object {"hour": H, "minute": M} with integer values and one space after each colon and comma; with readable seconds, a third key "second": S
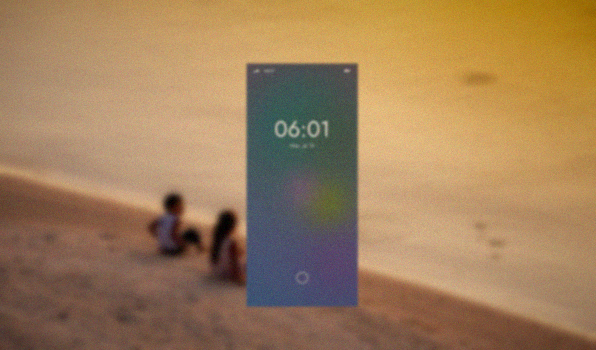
{"hour": 6, "minute": 1}
